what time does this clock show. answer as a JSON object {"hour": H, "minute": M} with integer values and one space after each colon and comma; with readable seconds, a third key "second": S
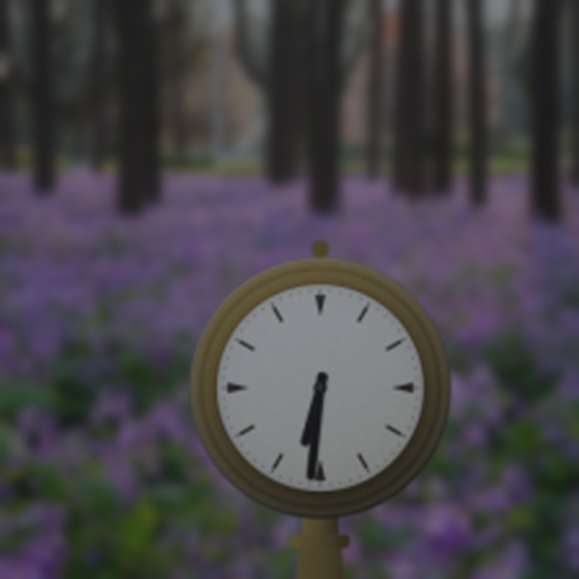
{"hour": 6, "minute": 31}
